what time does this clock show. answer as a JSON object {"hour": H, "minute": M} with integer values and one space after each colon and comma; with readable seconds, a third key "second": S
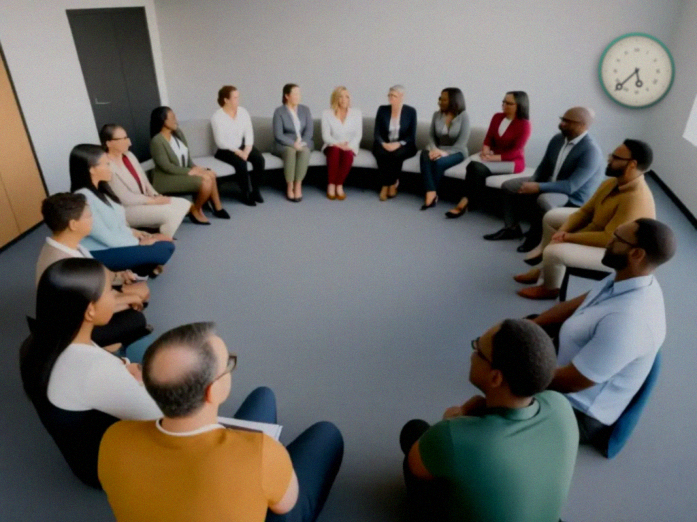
{"hour": 5, "minute": 38}
